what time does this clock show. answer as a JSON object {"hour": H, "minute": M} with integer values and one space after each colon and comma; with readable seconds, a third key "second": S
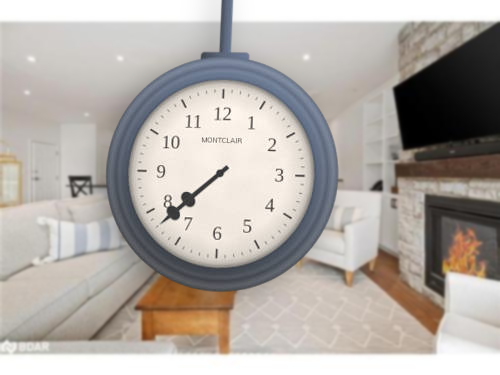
{"hour": 7, "minute": 38}
